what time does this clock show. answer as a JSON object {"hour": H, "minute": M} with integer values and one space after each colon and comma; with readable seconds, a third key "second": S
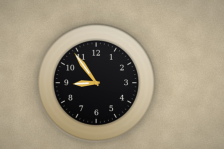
{"hour": 8, "minute": 54}
